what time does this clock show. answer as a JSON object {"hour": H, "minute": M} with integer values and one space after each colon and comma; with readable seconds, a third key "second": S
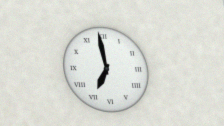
{"hour": 6, "minute": 59}
